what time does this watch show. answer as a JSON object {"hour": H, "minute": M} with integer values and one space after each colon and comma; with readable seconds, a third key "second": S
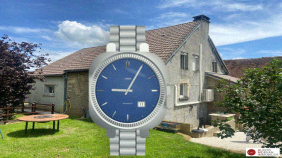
{"hour": 9, "minute": 5}
